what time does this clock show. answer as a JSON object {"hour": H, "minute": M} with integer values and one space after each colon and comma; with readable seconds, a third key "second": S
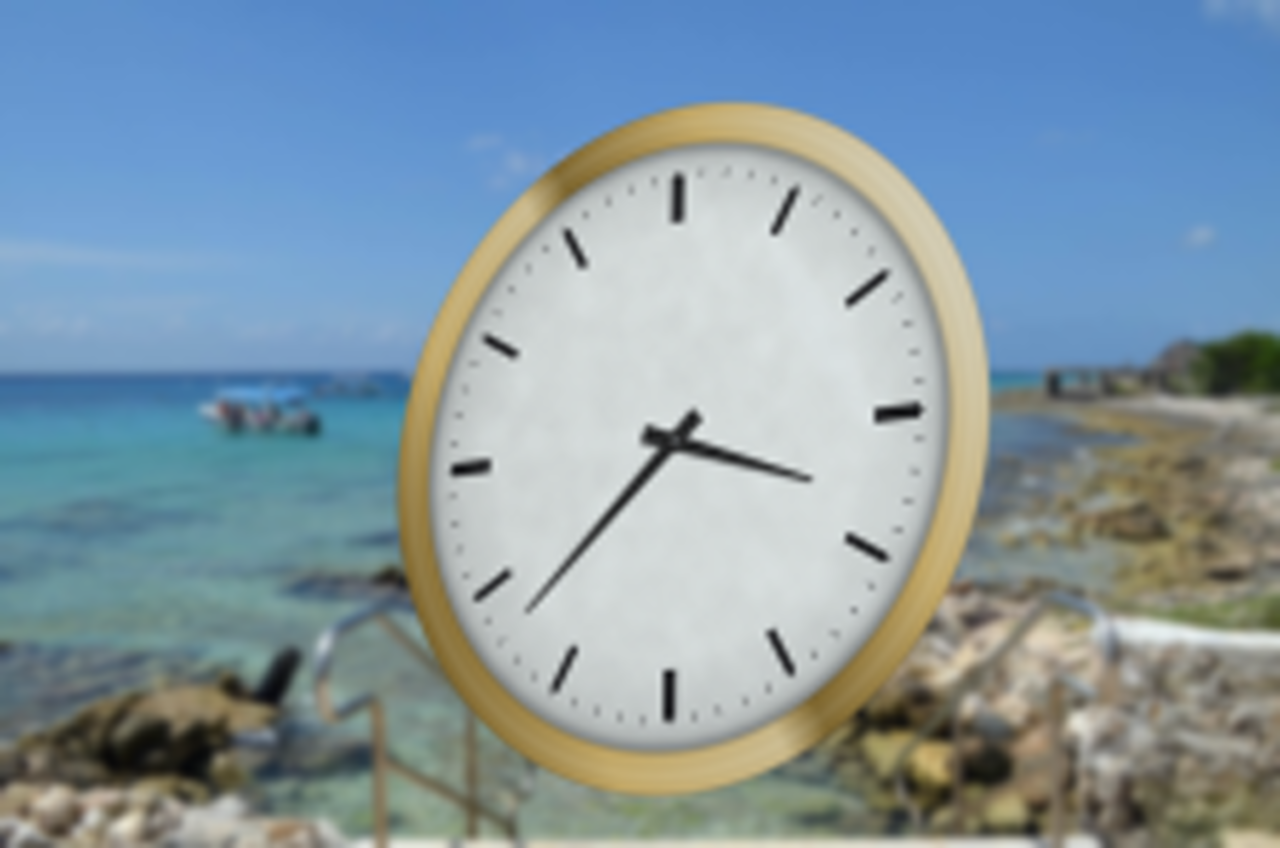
{"hour": 3, "minute": 38}
